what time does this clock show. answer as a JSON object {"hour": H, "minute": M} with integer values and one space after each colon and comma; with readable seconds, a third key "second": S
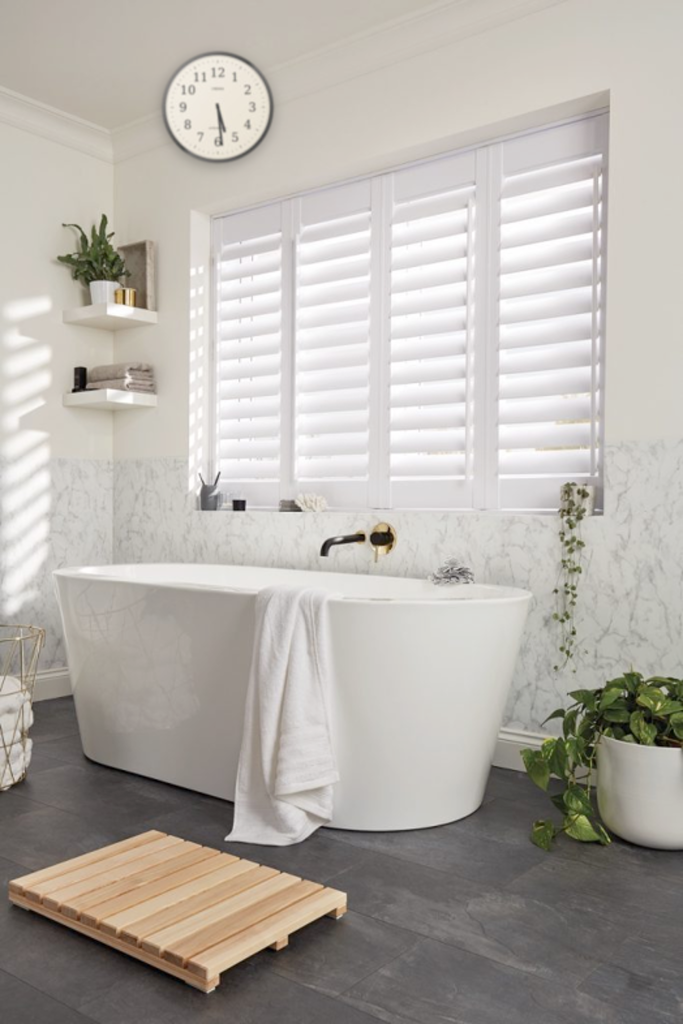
{"hour": 5, "minute": 29}
